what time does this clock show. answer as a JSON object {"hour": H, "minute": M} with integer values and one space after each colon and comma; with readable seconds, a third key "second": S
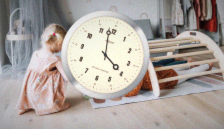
{"hour": 3, "minute": 58}
